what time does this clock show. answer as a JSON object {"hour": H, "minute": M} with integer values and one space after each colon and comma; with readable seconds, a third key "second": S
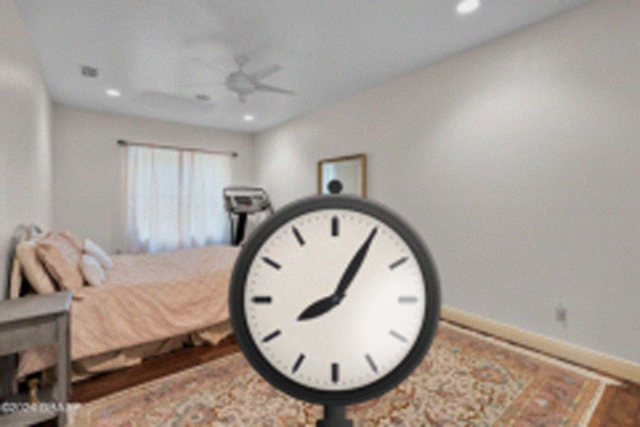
{"hour": 8, "minute": 5}
